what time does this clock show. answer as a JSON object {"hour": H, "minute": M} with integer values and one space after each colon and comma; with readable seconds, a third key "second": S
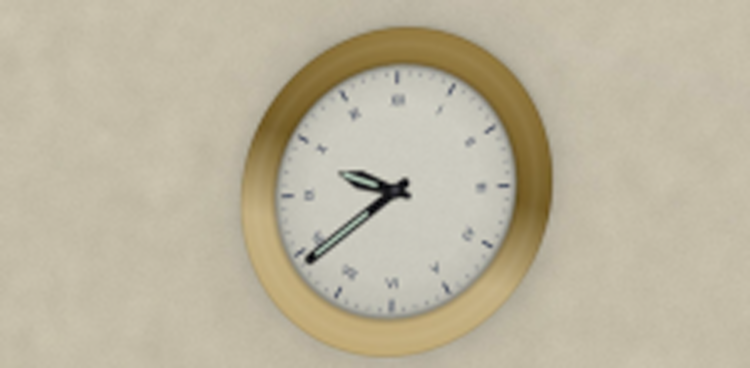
{"hour": 9, "minute": 39}
